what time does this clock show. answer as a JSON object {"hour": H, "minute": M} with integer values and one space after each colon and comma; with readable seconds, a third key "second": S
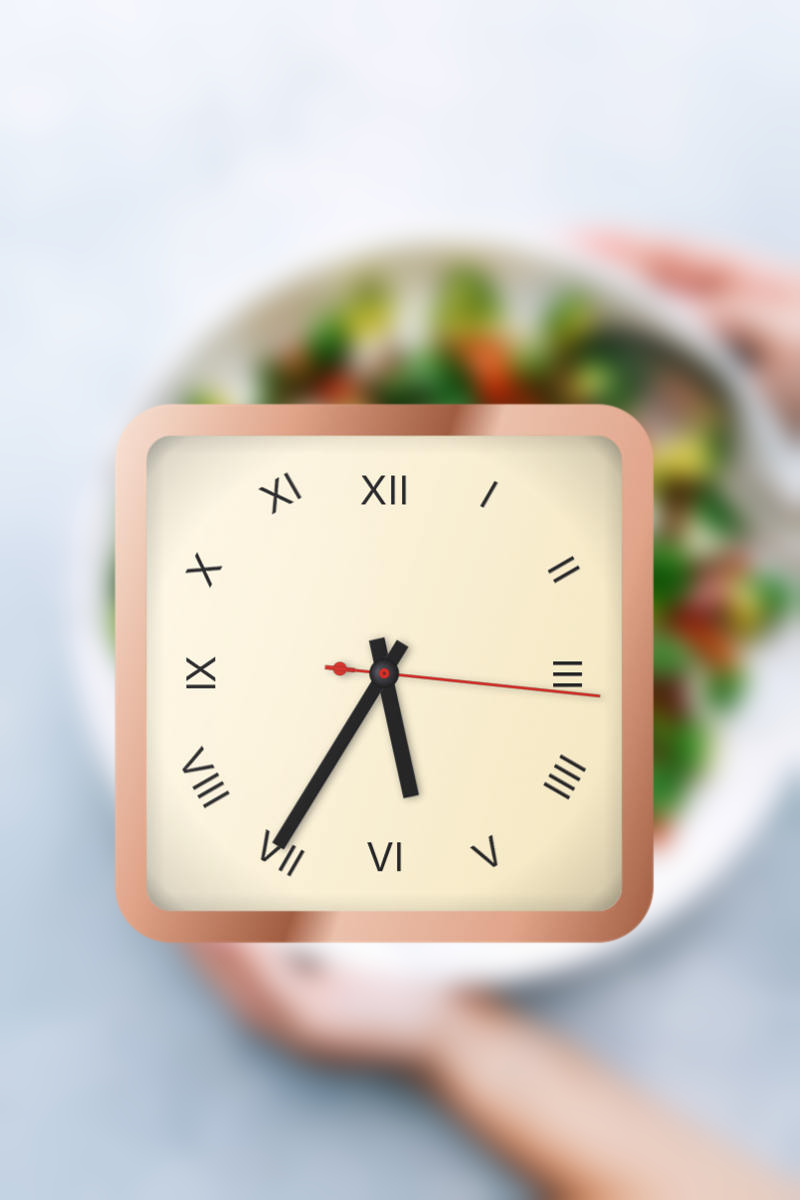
{"hour": 5, "minute": 35, "second": 16}
